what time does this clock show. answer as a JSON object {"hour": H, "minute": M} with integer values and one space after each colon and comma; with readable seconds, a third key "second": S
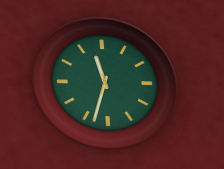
{"hour": 11, "minute": 33}
